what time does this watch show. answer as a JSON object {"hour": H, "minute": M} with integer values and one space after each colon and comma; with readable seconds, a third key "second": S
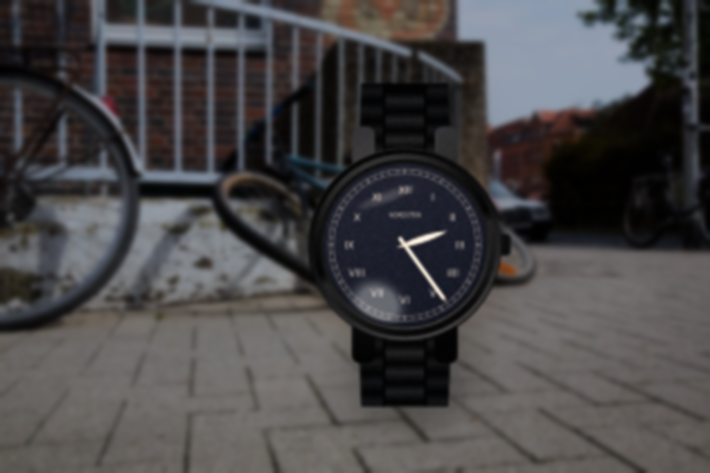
{"hour": 2, "minute": 24}
